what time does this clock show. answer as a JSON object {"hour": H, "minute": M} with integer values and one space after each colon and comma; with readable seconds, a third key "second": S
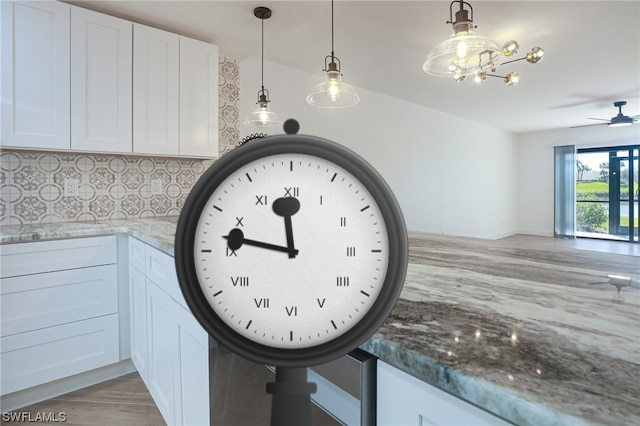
{"hour": 11, "minute": 47}
